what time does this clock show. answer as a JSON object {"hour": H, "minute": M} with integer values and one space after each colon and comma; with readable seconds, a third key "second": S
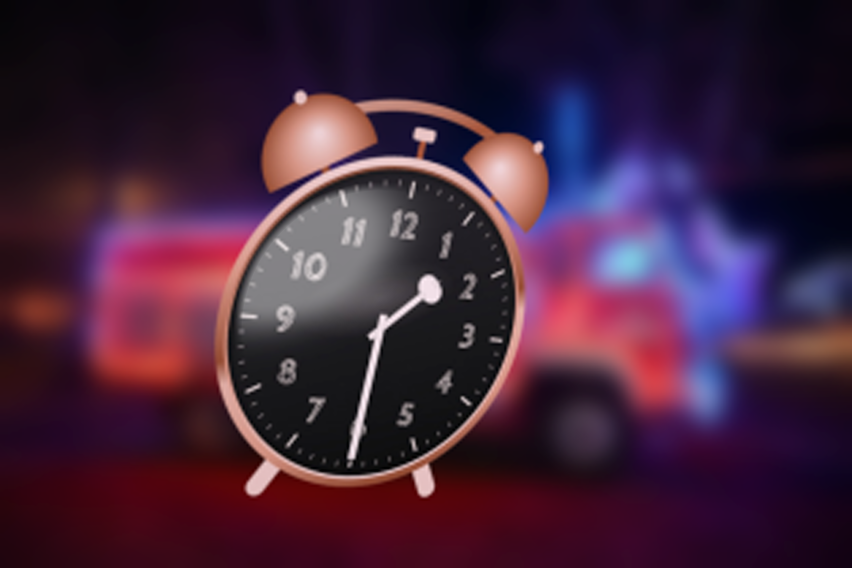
{"hour": 1, "minute": 30}
